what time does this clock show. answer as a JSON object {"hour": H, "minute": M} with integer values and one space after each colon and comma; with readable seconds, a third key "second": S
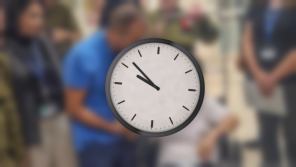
{"hour": 9, "minute": 52}
